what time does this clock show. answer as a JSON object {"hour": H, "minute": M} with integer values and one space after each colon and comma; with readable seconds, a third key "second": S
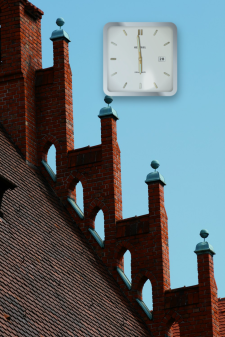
{"hour": 5, "minute": 59}
